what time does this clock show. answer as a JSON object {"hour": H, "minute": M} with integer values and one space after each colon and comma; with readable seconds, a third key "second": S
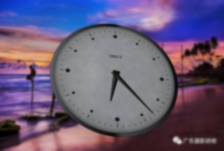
{"hour": 6, "minute": 23}
